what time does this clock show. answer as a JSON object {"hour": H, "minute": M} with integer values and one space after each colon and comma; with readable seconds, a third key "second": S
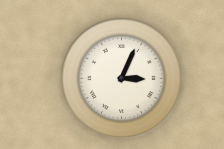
{"hour": 3, "minute": 4}
